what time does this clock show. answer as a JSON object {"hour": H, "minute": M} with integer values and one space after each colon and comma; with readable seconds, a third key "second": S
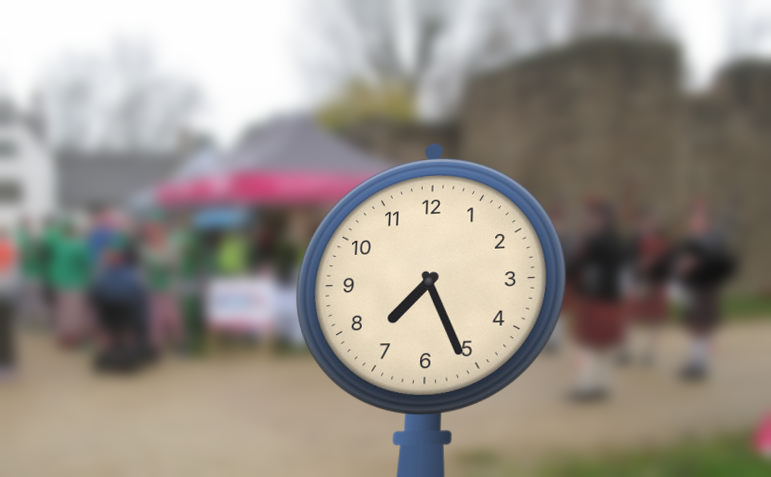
{"hour": 7, "minute": 26}
